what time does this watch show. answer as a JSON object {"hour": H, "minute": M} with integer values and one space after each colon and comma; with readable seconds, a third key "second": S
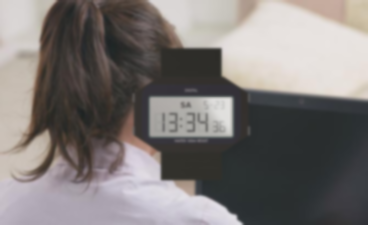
{"hour": 13, "minute": 34}
